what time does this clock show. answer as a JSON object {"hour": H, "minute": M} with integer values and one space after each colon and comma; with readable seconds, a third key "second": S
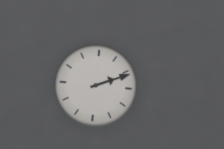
{"hour": 2, "minute": 11}
